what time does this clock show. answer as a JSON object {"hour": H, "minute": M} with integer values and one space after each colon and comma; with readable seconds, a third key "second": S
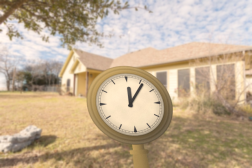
{"hour": 12, "minute": 6}
